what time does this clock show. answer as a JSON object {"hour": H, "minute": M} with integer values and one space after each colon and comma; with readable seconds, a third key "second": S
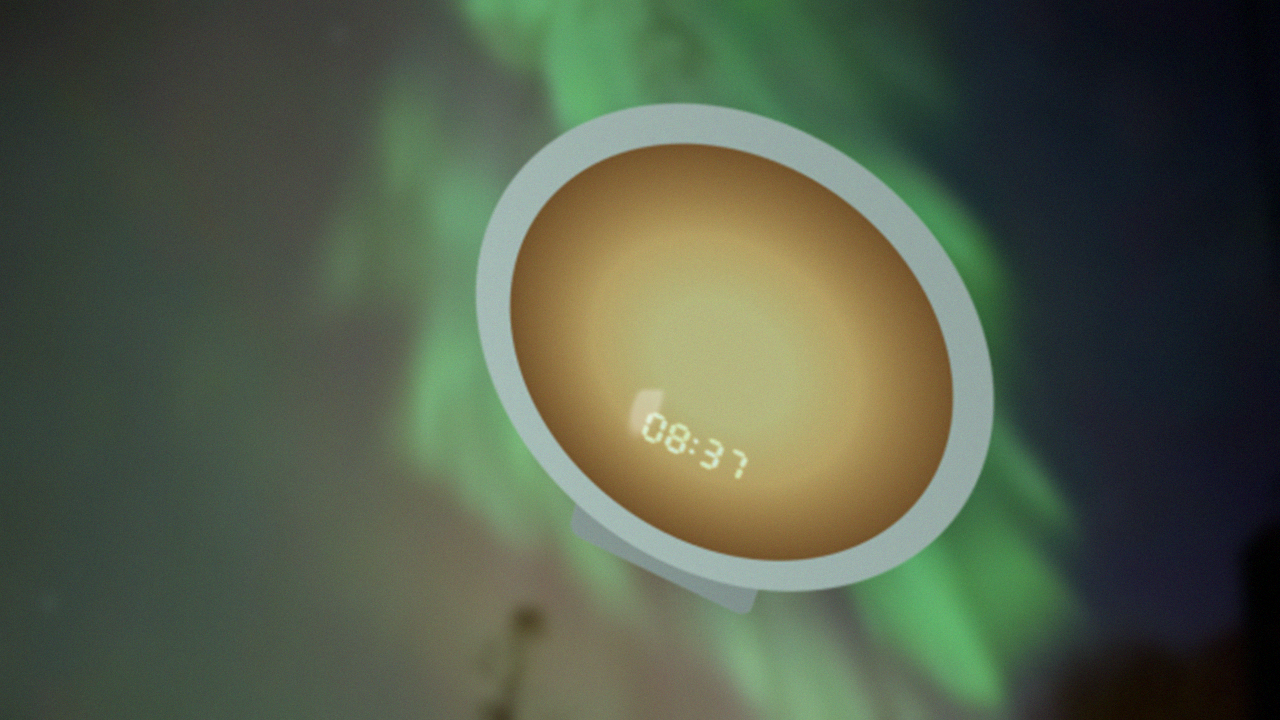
{"hour": 8, "minute": 37}
